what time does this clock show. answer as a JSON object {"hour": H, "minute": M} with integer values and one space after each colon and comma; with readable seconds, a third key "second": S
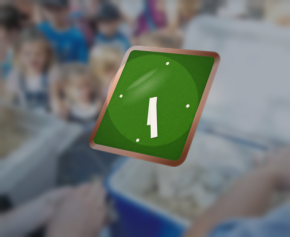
{"hour": 5, "minute": 26}
